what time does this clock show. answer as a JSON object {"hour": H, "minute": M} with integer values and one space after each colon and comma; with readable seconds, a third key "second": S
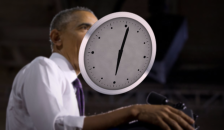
{"hour": 6, "minute": 1}
